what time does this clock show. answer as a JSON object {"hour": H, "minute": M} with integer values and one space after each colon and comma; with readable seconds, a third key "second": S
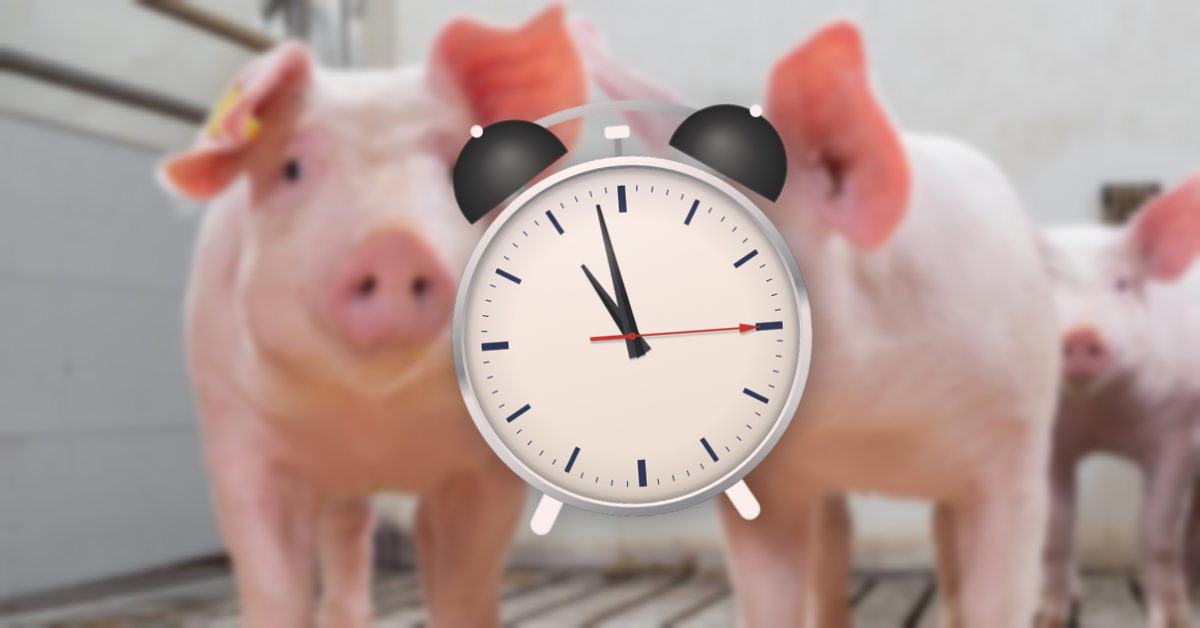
{"hour": 10, "minute": 58, "second": 15}
